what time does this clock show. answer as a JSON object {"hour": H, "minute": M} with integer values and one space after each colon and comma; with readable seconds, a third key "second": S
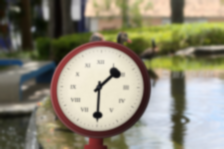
{"hour": 1, "minute": 30}
